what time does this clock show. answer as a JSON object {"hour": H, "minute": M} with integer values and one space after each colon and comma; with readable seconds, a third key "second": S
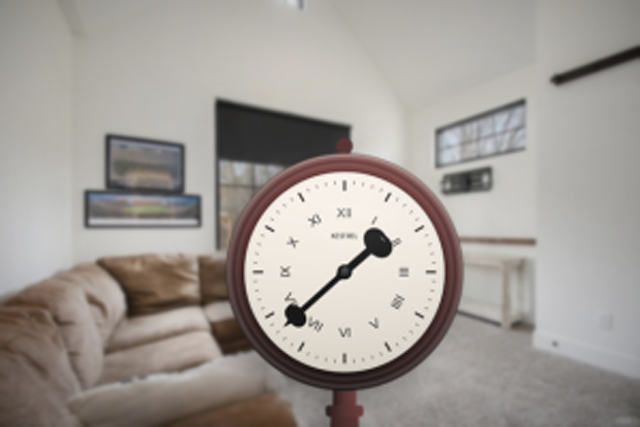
{"hour": 1, "minute": 38}
